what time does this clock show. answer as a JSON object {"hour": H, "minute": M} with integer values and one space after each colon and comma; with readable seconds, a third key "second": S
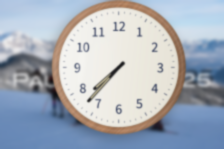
{"hour": 7, "minute": 37}
